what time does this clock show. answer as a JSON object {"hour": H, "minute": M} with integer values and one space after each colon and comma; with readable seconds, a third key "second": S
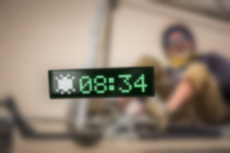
{"hour": 8, "minute": 34}
